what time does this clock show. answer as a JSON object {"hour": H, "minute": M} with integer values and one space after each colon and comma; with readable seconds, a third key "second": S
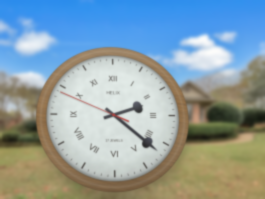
{"hour": 2, "minute": 21, "second": 49}
